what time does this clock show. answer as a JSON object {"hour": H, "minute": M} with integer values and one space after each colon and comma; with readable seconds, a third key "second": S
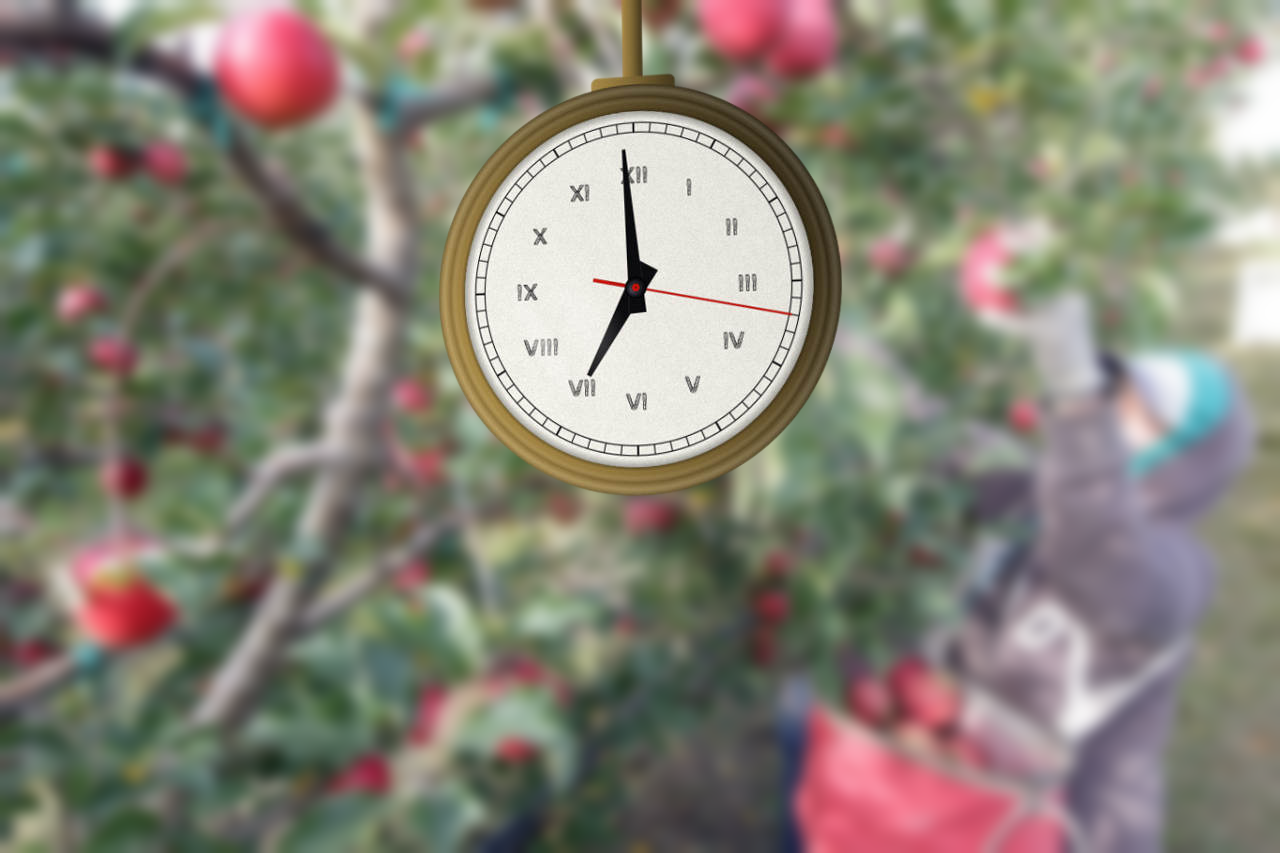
{"hour": 6, "minute": 59, "second": 17}
